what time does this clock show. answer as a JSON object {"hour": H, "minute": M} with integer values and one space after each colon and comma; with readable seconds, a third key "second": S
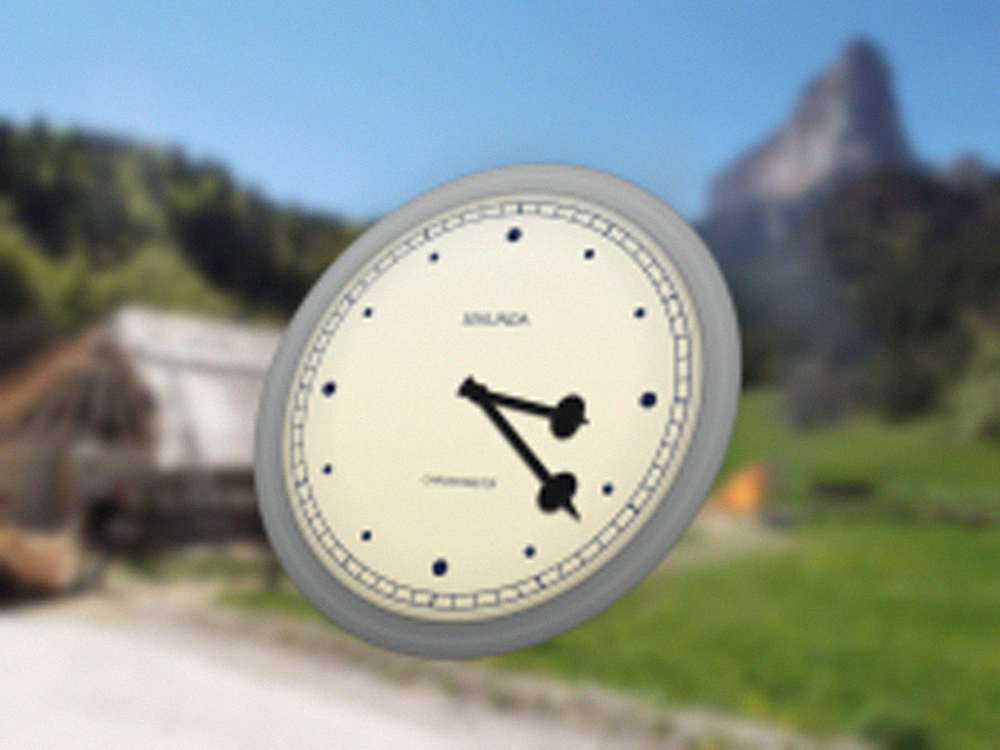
{"hour": 3, "minute": 22}
